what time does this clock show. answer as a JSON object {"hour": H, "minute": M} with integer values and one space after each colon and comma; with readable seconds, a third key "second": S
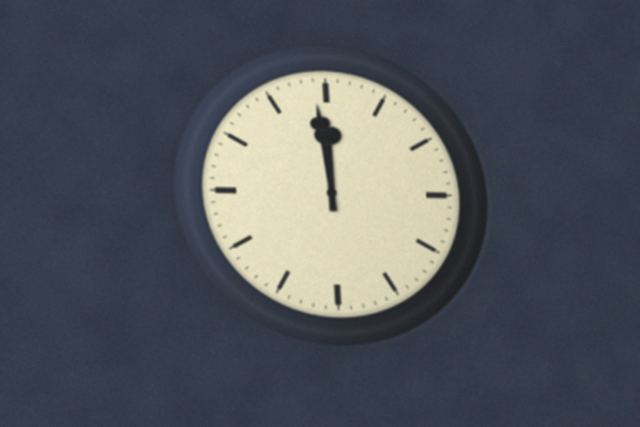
{"hour": 11, "minute": 59}
